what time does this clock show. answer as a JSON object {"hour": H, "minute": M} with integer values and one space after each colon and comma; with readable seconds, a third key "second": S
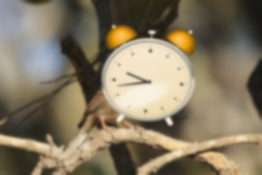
{"hour": 9, "minute": 43}
